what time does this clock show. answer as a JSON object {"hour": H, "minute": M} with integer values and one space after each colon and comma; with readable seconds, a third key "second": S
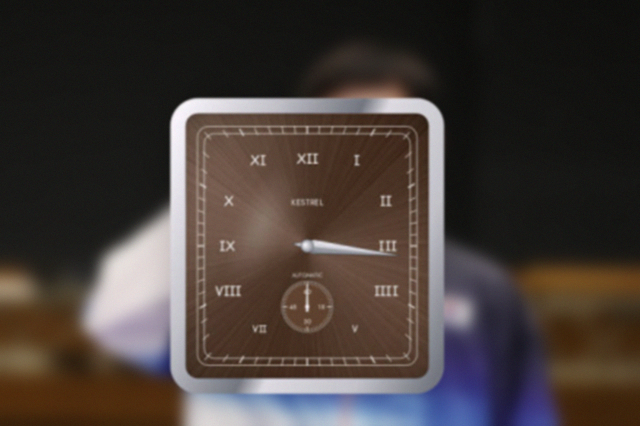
{"hour": 3, "minute": 16}
